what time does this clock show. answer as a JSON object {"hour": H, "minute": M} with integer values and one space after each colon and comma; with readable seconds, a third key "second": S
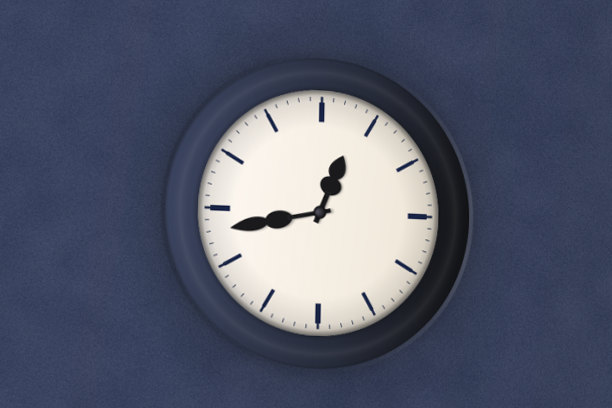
{"hour": 12, "minute": 43}
